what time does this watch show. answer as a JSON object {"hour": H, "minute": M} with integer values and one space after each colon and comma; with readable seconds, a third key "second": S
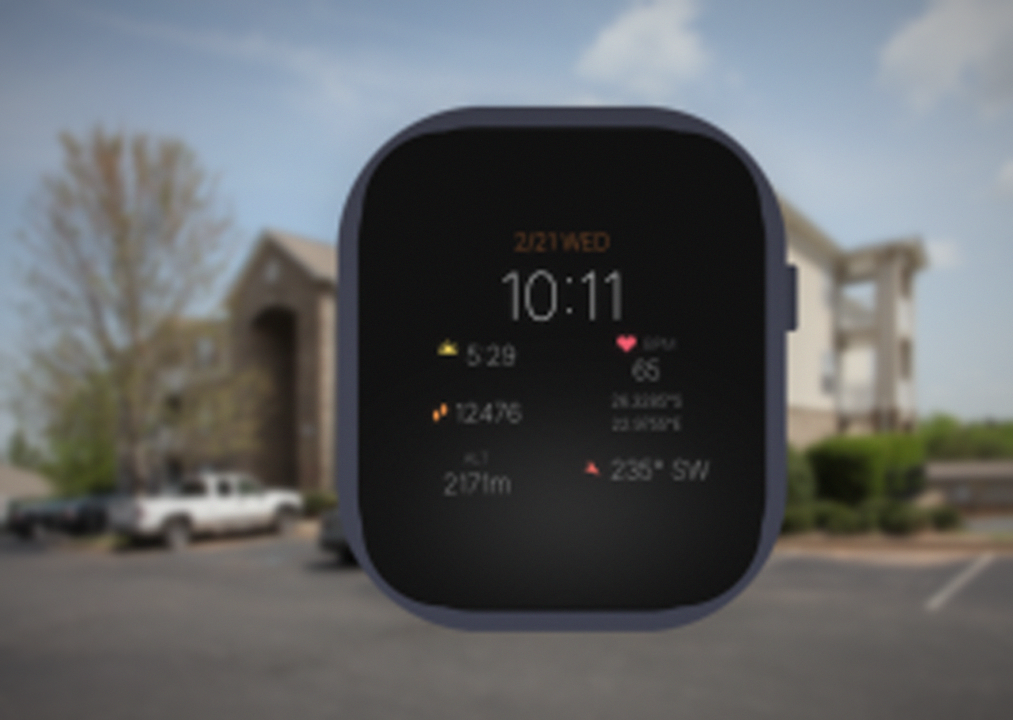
{"hour": 10, "minute": 11}
